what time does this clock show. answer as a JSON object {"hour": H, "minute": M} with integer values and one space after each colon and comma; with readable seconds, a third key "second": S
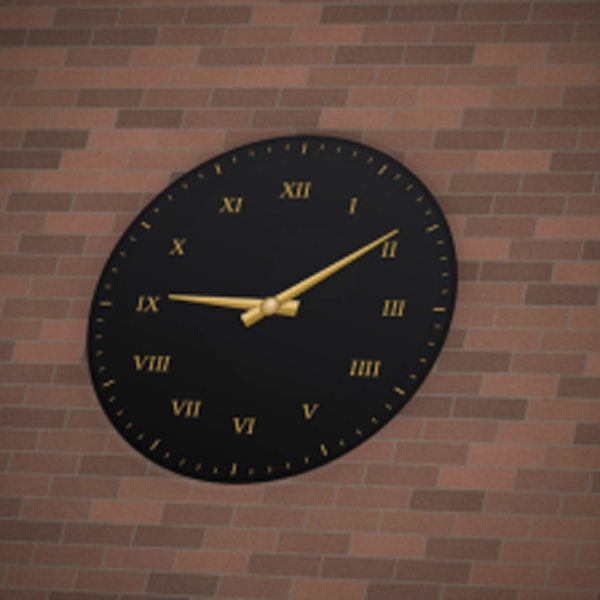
{"hour": 9, "minute": 9}
